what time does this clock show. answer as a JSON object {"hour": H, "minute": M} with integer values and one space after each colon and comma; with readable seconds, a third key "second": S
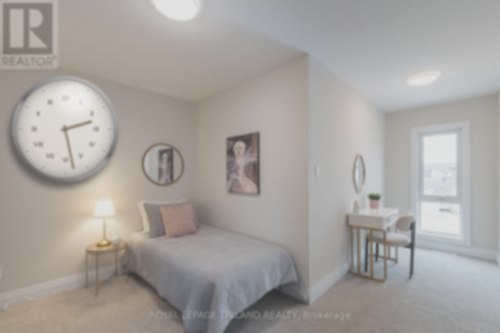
{"hour": 2, "minute": 28}
